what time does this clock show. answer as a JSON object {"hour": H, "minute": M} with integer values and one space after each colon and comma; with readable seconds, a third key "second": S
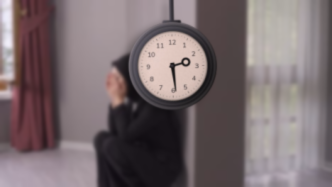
{"hour": 2, "minute": 29}
